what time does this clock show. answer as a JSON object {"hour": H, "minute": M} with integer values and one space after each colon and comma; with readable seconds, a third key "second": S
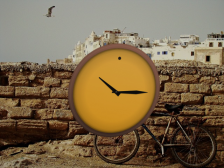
{"hour": 10, "minute": 15}
